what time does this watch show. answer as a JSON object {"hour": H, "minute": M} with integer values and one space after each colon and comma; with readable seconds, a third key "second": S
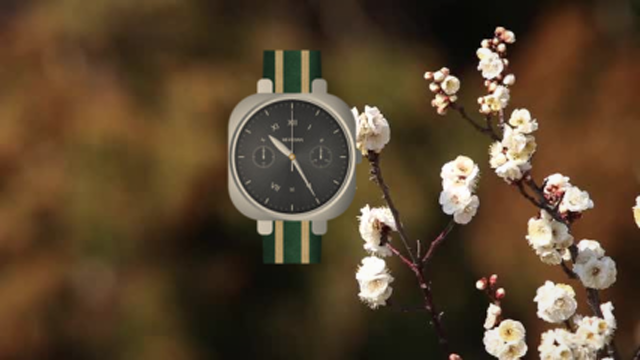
{"hour": 10, "minute": 25}
